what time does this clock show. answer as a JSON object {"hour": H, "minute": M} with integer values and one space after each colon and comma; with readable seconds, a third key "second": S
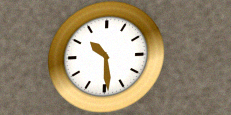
{"hour": 10, "minute": 29}
